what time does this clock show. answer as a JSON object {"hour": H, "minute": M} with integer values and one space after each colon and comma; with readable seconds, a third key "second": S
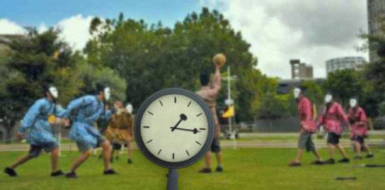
{"hour": 1, "minute": 16}
